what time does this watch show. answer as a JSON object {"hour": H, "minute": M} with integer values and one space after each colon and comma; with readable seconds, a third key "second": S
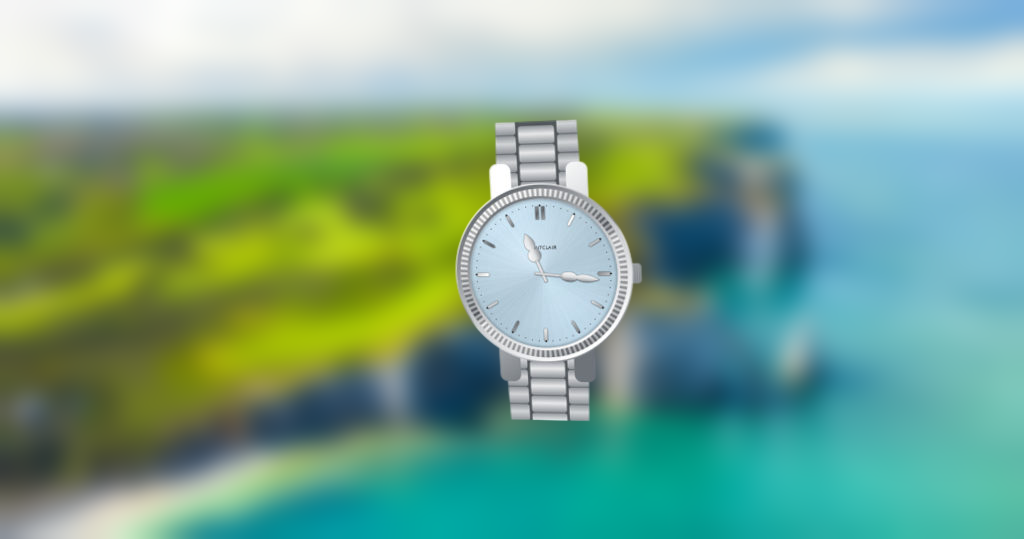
{"hour": 11, "minute": 16}
